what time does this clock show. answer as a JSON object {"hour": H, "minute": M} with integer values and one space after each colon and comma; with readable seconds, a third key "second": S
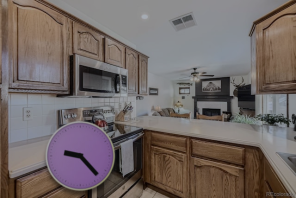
{"hour": 9, "minute": 23}
